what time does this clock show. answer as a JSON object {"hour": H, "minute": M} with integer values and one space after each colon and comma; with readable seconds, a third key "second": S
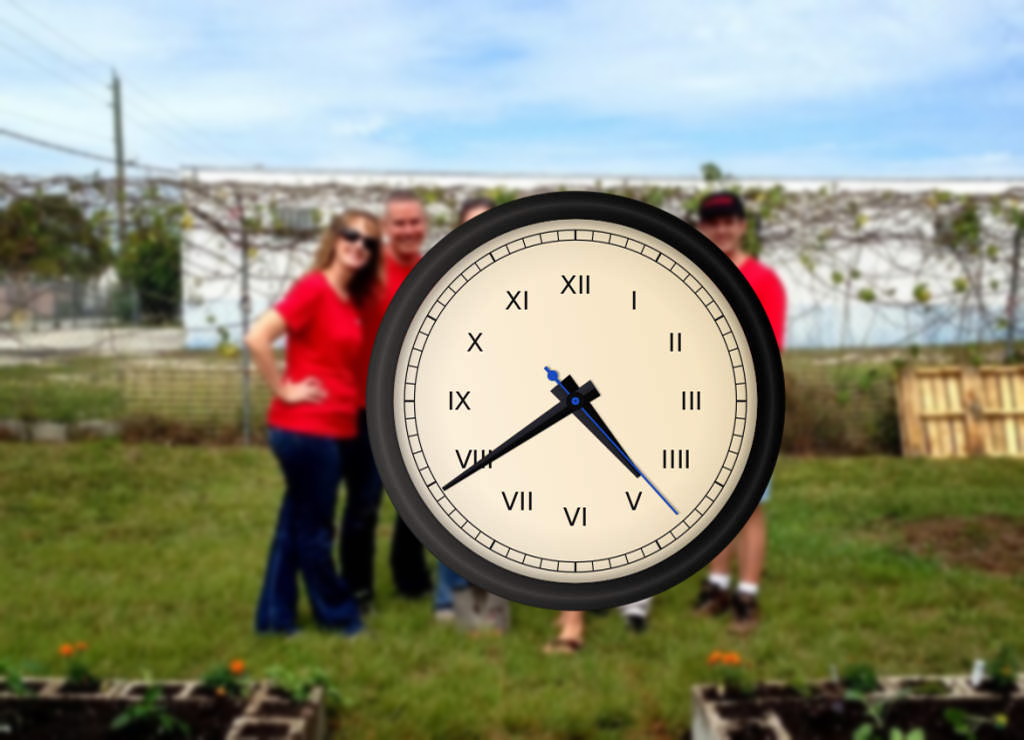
{"hour": 4, "minute": 39, "second": 23}
